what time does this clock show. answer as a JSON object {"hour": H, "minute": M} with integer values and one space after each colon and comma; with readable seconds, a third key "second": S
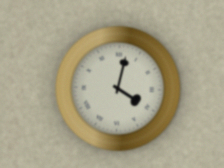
{"hour": 4, "minute": 2}
